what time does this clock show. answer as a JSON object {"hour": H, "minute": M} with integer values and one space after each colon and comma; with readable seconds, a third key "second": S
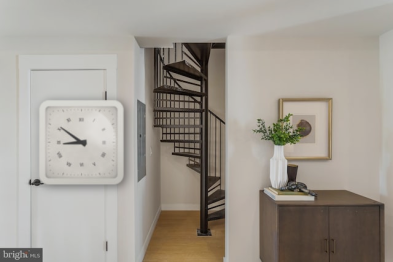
{"hour": 8, "minute": 51}
